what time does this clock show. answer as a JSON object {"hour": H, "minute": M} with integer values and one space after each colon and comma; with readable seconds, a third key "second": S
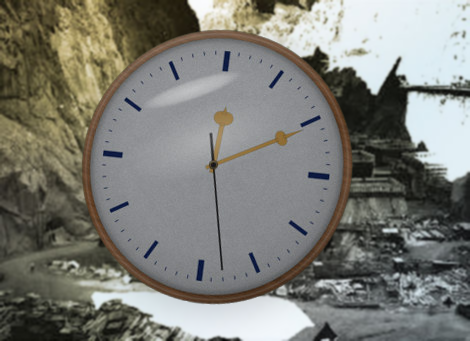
{"hour": 12, "minute": 10, "second": 28}
